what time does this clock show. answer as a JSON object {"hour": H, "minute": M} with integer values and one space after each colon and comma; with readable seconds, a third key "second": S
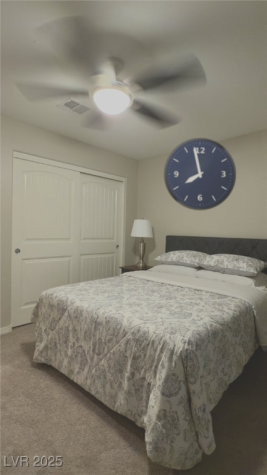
{"hour": 7, "minute": 58}
